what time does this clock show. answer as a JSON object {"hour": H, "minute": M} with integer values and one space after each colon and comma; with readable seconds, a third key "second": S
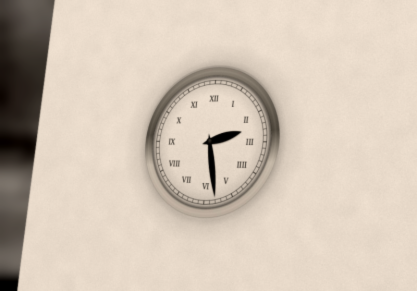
{"hour": 2, "minute": 28}
